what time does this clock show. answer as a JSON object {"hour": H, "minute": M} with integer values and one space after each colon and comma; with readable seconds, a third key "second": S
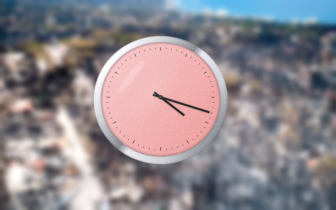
{"hour": 4, "minute": 18}
